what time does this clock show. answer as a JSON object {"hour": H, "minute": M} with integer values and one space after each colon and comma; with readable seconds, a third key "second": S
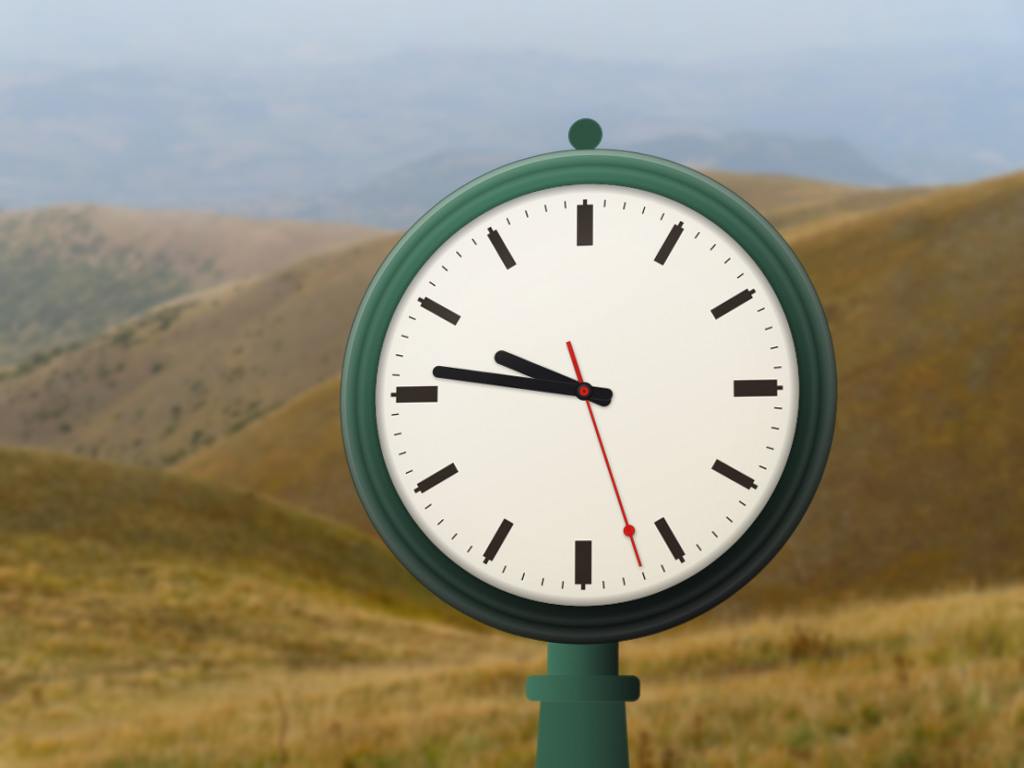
{"hour": 9, "minute": 46, "second": 27}
